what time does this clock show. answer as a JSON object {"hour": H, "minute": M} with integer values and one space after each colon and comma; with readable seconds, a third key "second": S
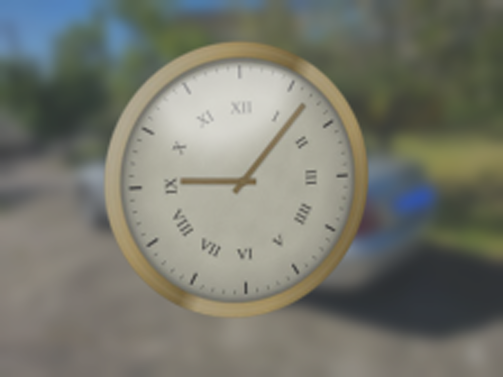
{"hour": 9, "minute": 7}
